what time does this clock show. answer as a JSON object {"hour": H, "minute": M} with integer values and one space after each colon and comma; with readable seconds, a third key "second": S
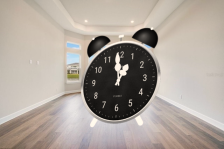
{"hour": 12, "minute": 59}
